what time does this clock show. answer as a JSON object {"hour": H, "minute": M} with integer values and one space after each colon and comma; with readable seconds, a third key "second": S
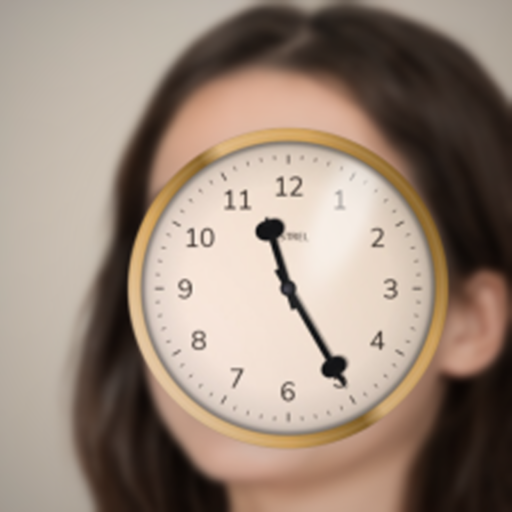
{"hour": 11, "minute": 25}
